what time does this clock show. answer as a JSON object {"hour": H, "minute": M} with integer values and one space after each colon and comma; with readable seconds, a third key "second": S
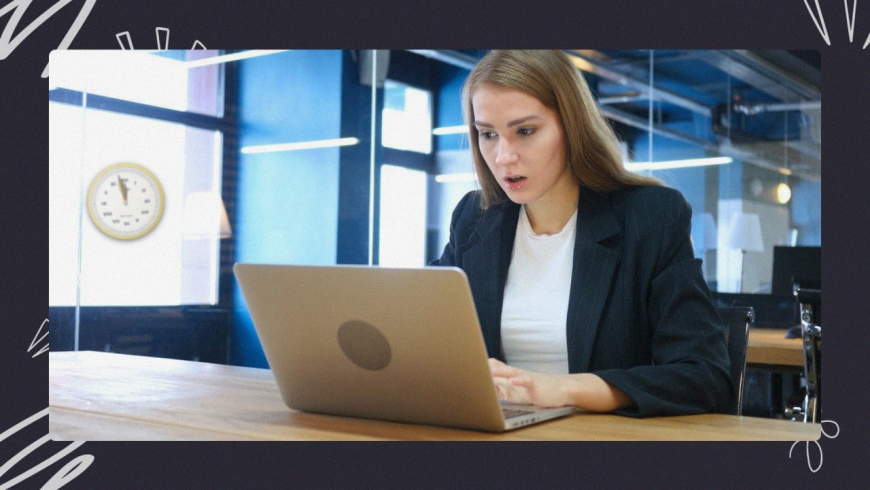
{"hour": 11, "minute": 58}
